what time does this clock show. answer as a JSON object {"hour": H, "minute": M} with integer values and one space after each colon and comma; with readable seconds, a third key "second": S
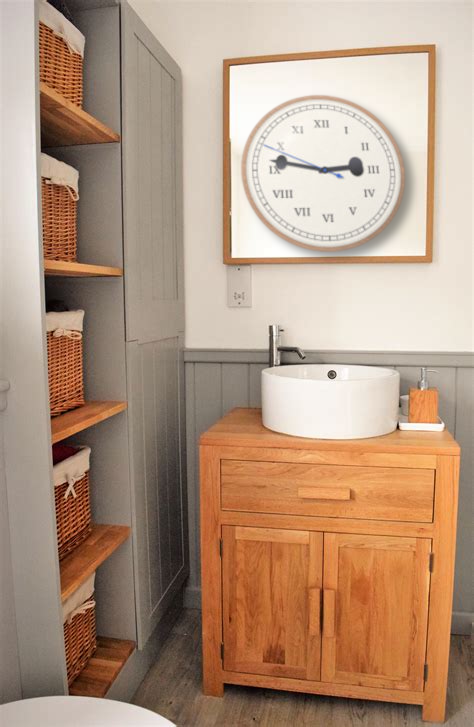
{"hour": 2, "minute": 46, "second": 49}
